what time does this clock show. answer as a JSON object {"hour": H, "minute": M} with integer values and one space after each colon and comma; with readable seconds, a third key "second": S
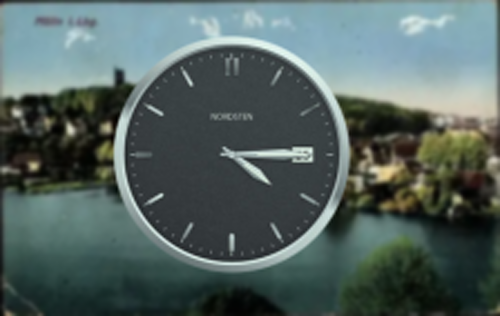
{"hour": 4, "minute": 15}
